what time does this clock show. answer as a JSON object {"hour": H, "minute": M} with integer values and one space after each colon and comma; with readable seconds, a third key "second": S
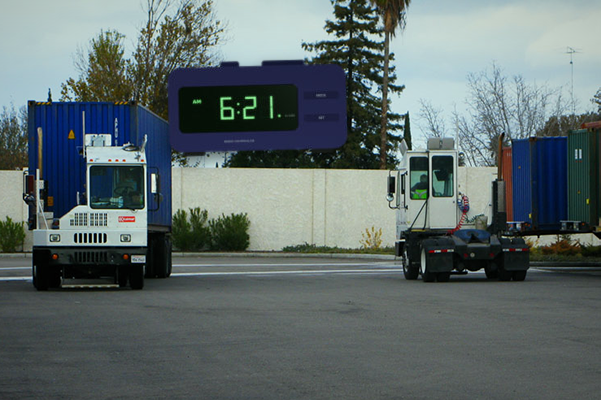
{"hour": 6, "minute": 21}
